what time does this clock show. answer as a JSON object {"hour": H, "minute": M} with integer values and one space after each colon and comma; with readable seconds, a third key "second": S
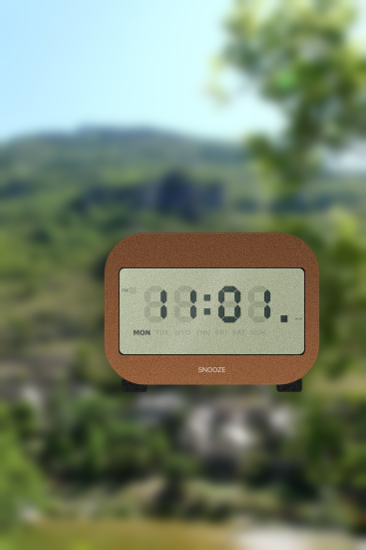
{"hour": 11, "minute": 1}
